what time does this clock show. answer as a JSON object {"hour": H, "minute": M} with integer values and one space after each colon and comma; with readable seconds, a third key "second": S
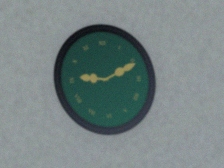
{"hour": 9, "minute": 11}
